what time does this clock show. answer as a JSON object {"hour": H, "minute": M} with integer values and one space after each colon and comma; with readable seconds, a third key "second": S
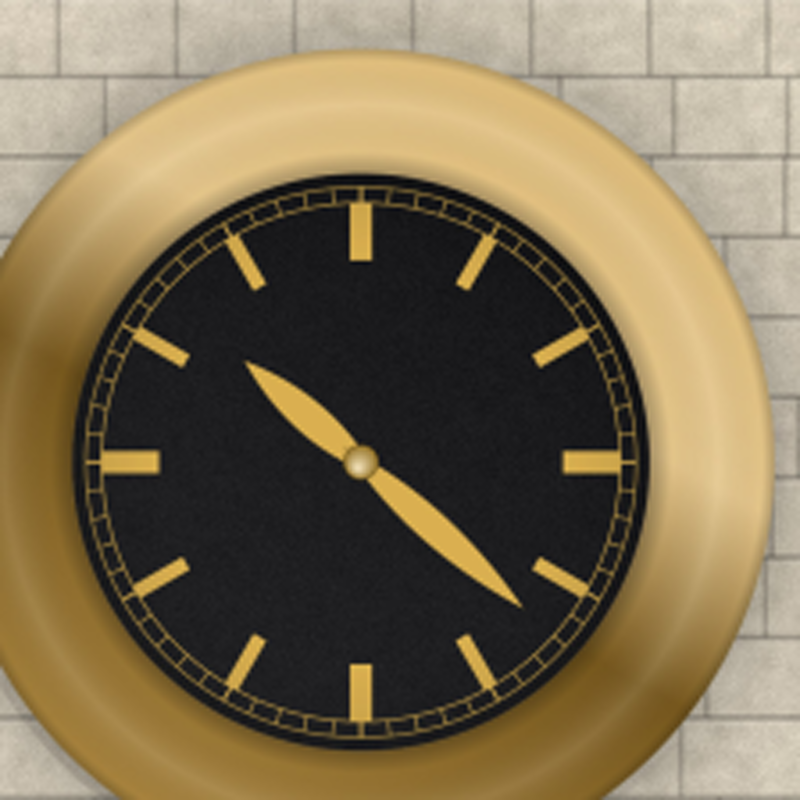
{"hour": 10, "minute": 22}
